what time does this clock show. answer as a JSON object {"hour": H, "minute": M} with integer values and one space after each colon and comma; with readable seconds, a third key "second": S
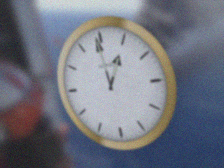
{"hour": 12, "minute": 59}
